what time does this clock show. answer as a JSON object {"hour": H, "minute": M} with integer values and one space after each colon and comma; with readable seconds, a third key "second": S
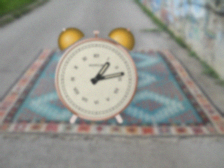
{"hour": 1, "minute": 13}
